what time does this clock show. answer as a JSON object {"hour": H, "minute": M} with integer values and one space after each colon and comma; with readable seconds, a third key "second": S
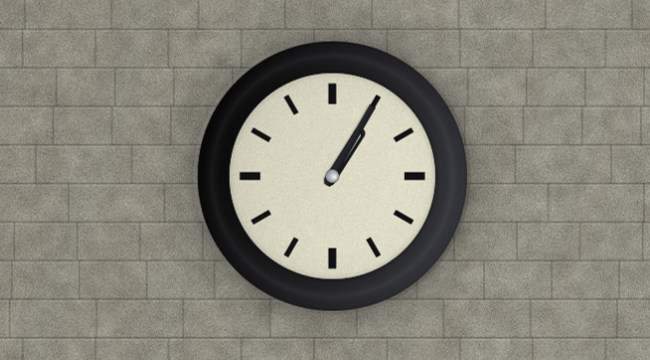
{"hour": 1, "minute": 5}
